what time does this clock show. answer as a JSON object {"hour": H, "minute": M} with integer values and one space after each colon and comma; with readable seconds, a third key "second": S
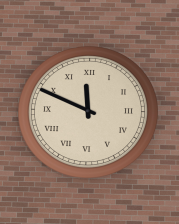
{"hour": 11, "minute": 49}
